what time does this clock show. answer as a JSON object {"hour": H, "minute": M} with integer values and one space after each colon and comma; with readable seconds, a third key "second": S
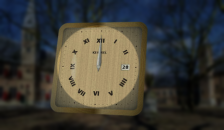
{"hour": 12, "minute": 0}
